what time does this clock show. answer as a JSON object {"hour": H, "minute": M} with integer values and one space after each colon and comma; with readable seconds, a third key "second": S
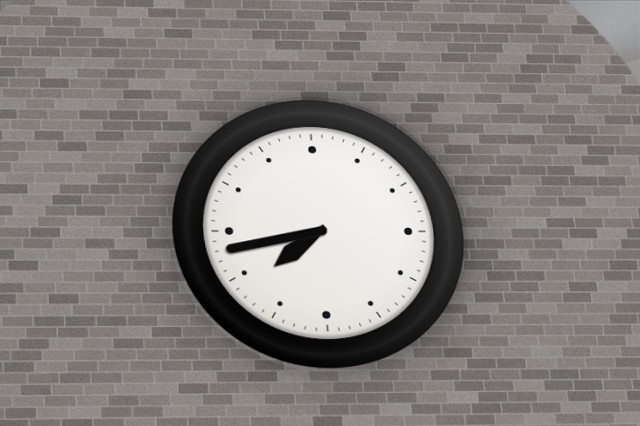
{"hour": 7, "minute": 43}
